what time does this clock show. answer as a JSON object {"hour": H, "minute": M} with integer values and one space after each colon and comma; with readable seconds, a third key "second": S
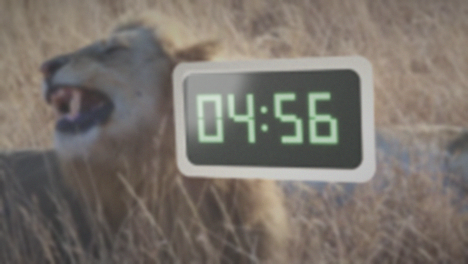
{"hour": 4, "minute": 56}
